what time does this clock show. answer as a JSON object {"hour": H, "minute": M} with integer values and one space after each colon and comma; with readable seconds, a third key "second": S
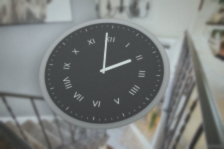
{"hour": 1, "minute": 59}
